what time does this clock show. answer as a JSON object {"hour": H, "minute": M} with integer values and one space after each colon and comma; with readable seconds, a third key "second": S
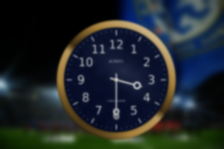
{"hour": 3, "minute": 30}
